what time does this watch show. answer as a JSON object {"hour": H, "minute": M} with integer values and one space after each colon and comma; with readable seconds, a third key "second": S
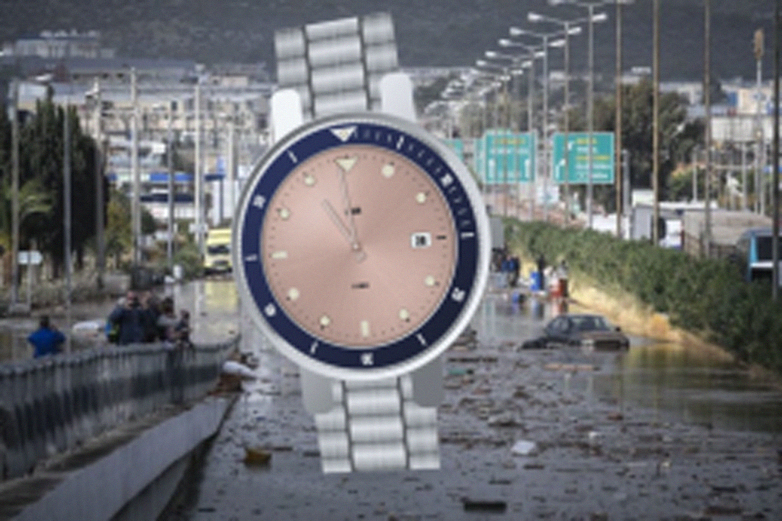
{"hour": 10, "minute": 59}
